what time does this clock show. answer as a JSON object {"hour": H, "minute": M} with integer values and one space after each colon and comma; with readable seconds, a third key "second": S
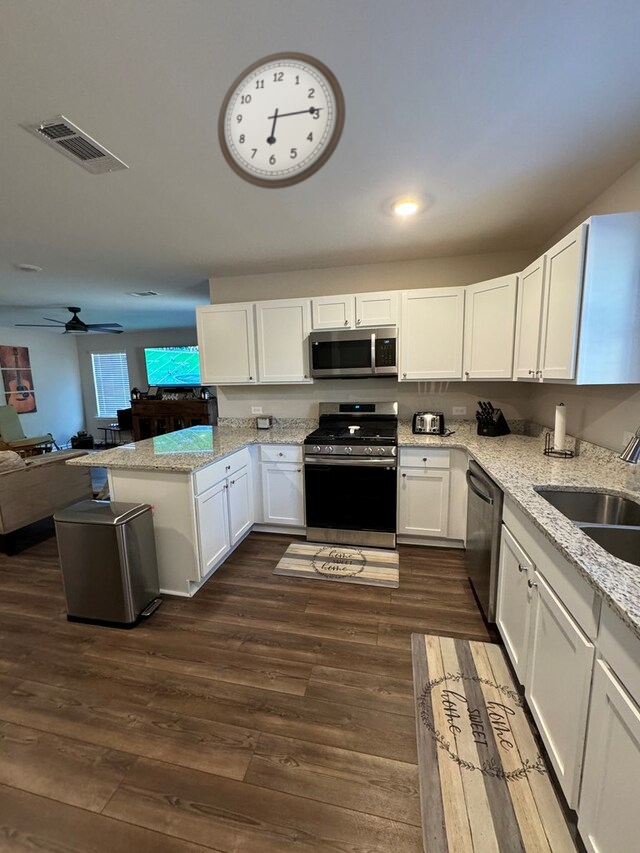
{"hour": 6, "minute": 14}
